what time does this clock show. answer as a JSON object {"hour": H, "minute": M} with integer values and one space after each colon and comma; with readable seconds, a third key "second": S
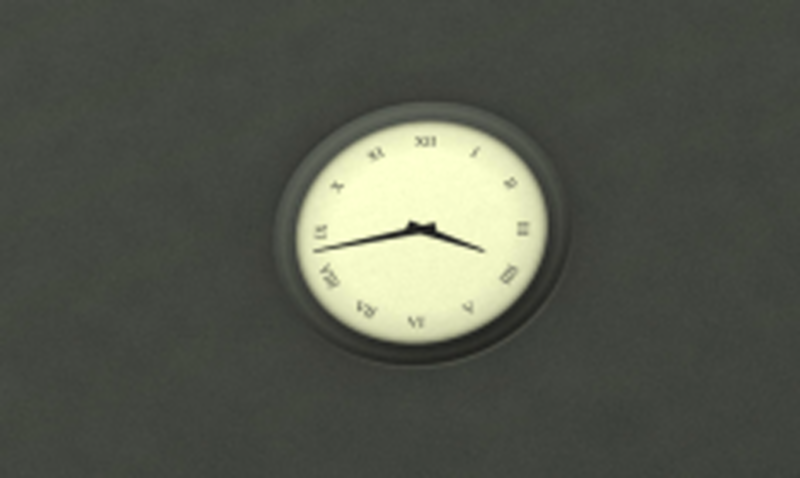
{"hour": 3, "minute": 43}
